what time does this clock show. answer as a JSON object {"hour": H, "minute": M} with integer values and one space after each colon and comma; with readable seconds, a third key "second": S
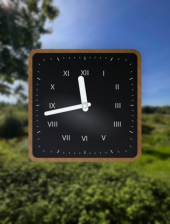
{"hour": 11, "minute": 43}
